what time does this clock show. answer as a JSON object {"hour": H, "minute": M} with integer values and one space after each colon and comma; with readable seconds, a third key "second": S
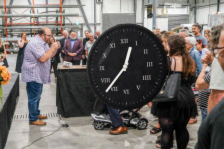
{"hour": 12, "minute": 37}
